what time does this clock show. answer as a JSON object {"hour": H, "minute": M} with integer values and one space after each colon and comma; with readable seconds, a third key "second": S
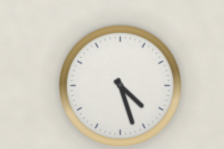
{"hour": 4, "minute": 27}
